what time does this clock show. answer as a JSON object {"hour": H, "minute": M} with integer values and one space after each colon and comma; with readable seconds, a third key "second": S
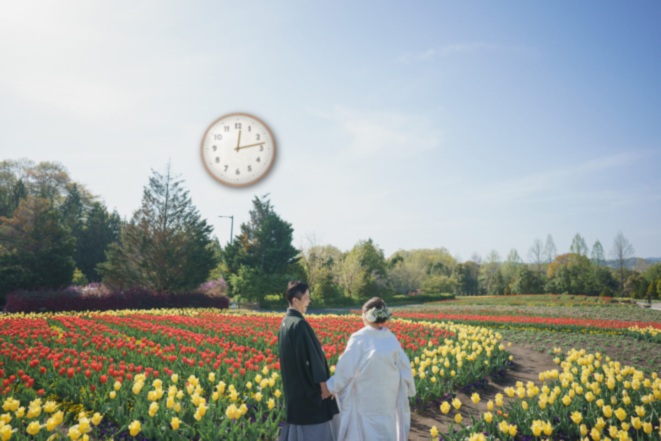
{"hour": 12, "minute": 13}
